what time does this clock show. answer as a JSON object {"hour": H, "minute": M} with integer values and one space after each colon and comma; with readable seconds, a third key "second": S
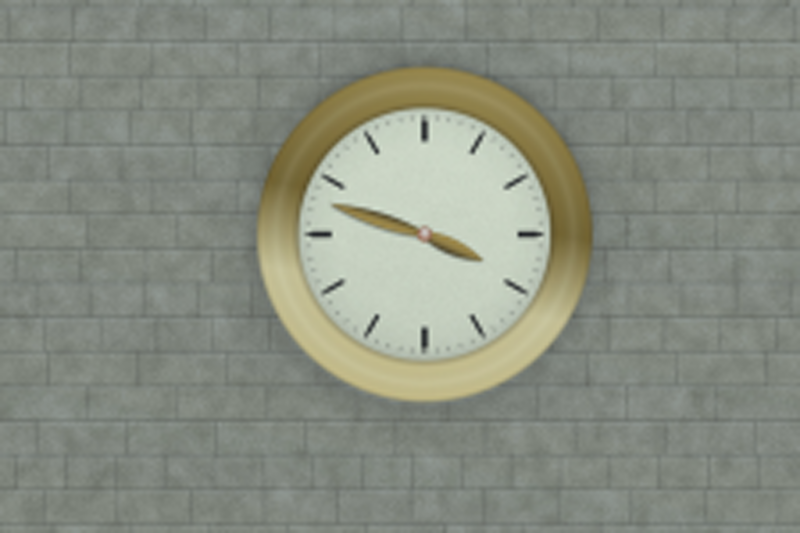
{"hour": 3, "minute": 48}
